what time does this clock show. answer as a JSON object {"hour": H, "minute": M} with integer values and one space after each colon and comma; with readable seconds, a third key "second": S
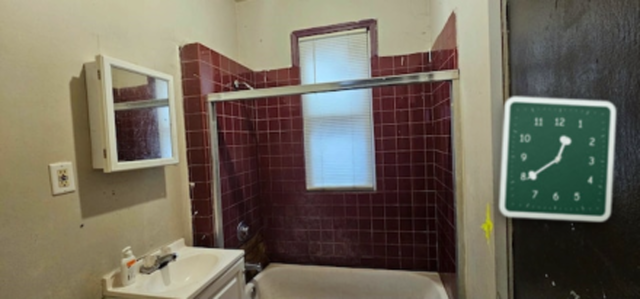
{"hour": 12, "minute": 39}
